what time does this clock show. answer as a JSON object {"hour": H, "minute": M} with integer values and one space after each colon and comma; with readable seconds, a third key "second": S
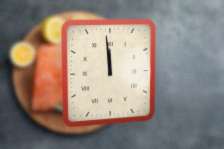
{"hour": 11, "minute": 59}
